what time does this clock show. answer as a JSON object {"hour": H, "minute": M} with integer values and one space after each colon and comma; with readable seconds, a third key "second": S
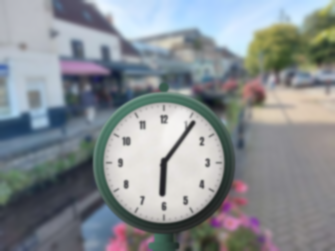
{"hour": 6, "minute": 6}
